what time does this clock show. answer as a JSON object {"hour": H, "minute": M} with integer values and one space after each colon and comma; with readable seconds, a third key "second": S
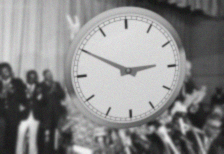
{"hour": 2, "minute": 50}
